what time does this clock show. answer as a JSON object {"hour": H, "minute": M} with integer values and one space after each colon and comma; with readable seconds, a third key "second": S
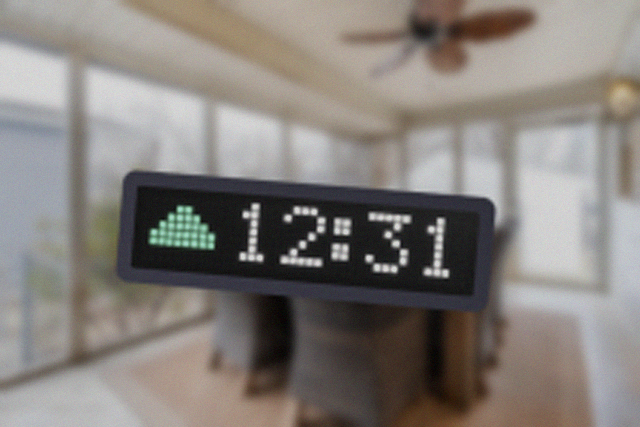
{"hour": 12, "minute": 31}
